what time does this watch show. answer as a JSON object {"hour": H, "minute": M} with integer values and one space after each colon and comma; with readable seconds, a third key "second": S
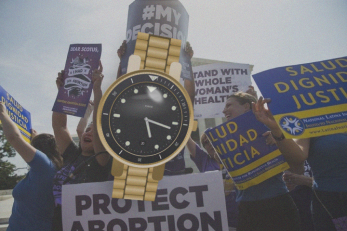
{"hour": 5, "minute": 17}
